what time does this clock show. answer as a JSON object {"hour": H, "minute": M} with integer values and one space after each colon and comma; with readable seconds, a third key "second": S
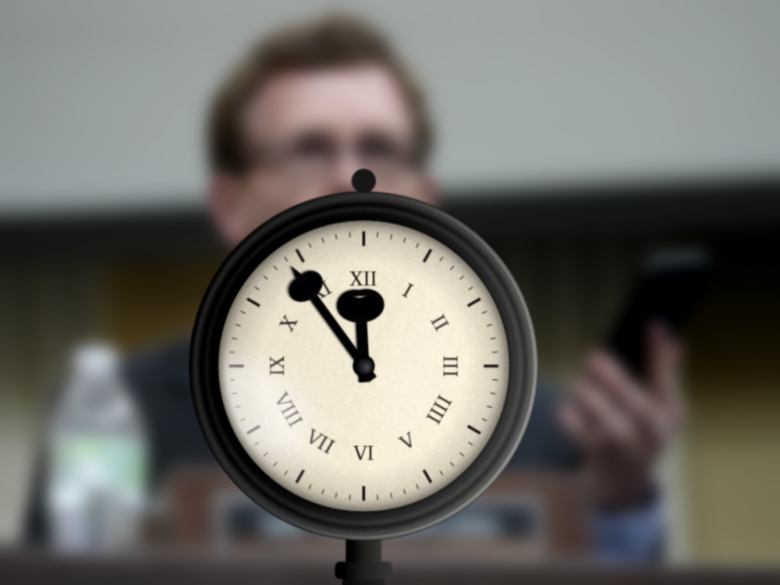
{"hour": 11, "minute": 54}
